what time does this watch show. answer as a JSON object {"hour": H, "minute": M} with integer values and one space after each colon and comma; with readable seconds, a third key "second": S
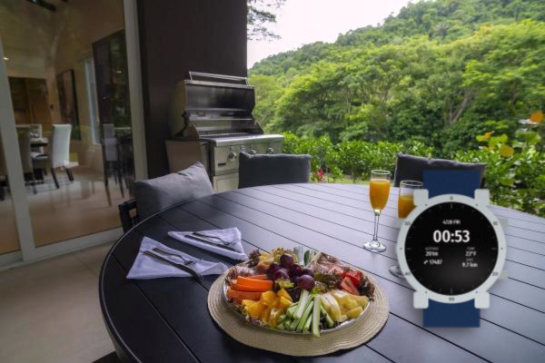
{"hour": 0, "minute": 53}
